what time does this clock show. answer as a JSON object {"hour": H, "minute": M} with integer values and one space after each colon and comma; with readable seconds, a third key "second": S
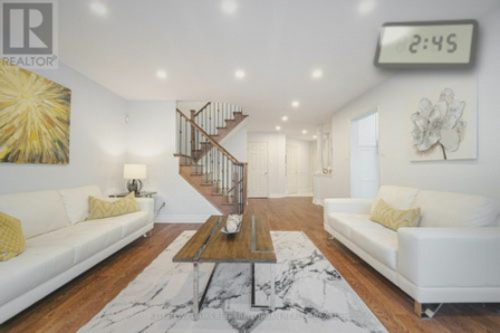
{"hour": 2, "minute": 45}
